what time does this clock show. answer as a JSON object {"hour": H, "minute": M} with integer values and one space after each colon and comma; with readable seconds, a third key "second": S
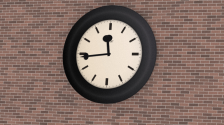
{"hour": 11, "minute": 44}
